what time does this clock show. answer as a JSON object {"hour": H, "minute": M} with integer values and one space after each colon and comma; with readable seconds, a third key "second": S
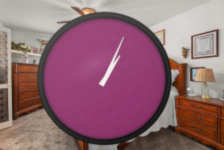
{"hour": 1, "minute": 4}
